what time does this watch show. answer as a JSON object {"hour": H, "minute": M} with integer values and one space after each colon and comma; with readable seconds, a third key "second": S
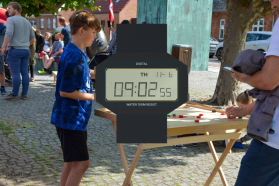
{"hour": 9, "minute": 2, "second": 55}
